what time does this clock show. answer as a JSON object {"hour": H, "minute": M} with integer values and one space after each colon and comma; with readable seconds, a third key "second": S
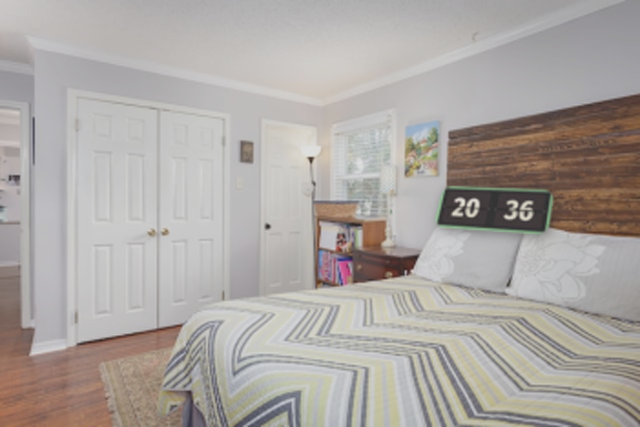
{"hour": 20, "minute": 36}
